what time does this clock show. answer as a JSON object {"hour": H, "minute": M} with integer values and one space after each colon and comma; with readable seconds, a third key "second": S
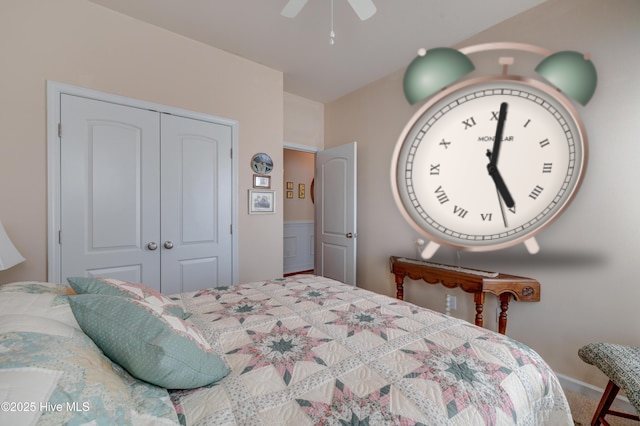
{"hour": 5, "minute": 0, "second": 27}
